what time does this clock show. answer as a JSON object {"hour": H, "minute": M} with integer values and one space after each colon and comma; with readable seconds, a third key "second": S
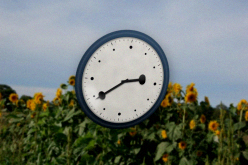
{"hour": 2, "minute": 39}
